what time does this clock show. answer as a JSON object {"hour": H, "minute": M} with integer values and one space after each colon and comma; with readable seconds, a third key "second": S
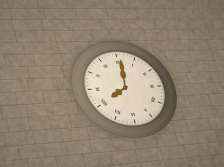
{"hour": 8, "minute": 1}
